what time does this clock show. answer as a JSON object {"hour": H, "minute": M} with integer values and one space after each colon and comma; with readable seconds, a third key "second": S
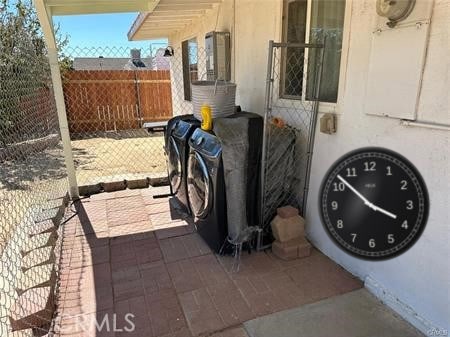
{"hour": 3, "minute": 52}
